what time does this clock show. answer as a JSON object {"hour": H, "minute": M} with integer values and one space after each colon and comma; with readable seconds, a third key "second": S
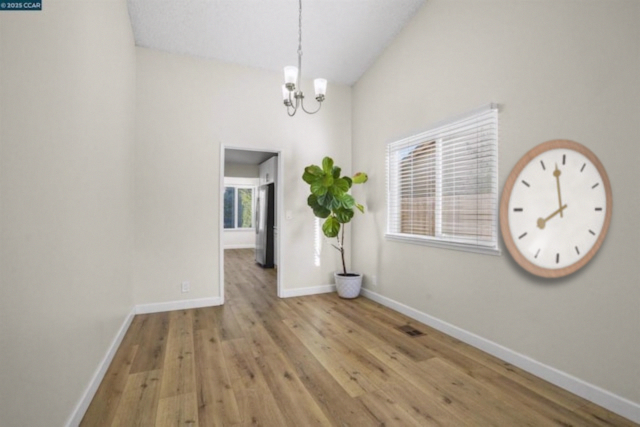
{"hour": 7, "minute": 58}
